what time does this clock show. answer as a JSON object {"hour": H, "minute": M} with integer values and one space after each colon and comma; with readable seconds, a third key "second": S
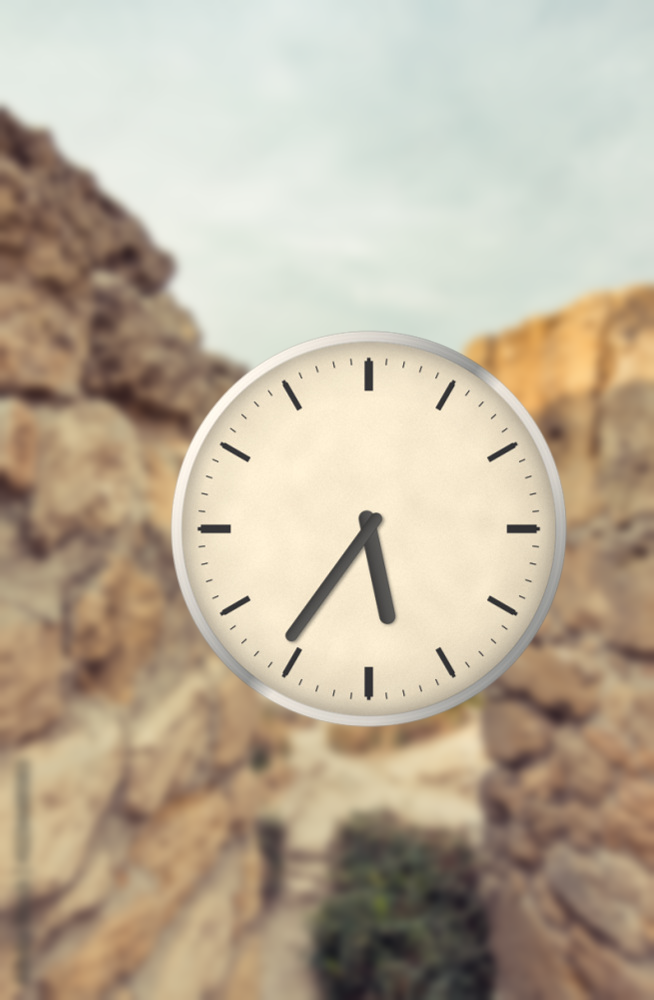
{"hour": 5, "minute": 36}
